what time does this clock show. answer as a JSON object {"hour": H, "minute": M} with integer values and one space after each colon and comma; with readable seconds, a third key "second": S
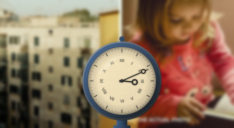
{"hour": 3, "minute": 11}
